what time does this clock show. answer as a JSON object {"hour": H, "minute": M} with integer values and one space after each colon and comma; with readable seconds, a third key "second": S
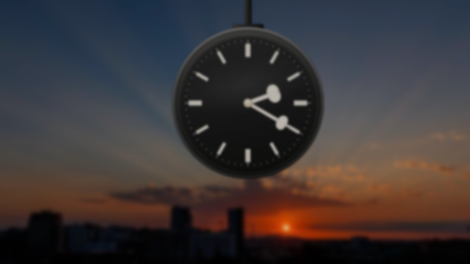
{"hour": 2, "minute": 20}
